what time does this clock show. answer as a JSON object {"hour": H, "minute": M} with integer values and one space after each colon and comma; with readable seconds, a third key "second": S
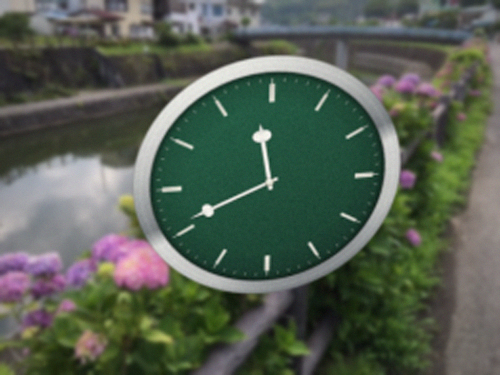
{"hour": 11, "minute": 41}
